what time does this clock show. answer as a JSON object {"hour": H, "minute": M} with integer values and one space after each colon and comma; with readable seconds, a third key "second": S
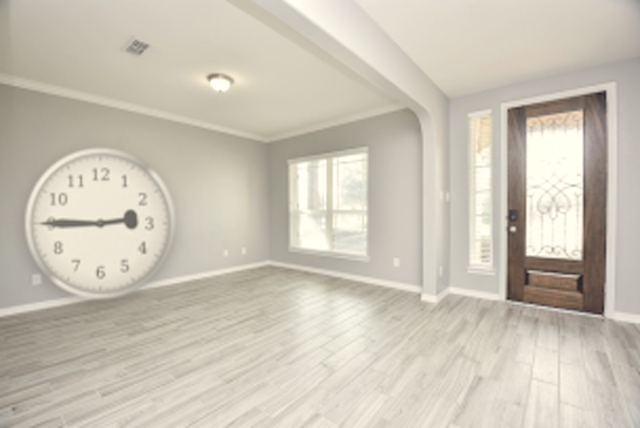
{"hour": 2, "minute": 45}
